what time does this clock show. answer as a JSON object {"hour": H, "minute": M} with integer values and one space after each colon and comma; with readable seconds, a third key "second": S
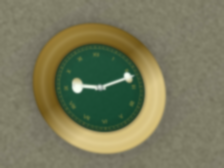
{"hour": 9, "minute": 12}
